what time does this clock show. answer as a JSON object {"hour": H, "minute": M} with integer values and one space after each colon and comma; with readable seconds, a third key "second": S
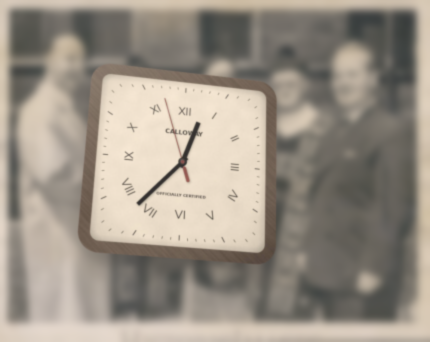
{"hour": 12, "minute": 36, "second": 57}
